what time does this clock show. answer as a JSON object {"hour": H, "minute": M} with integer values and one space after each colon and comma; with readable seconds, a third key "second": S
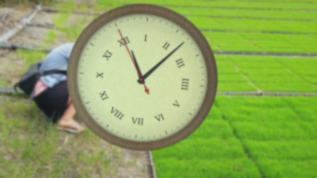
{"hour": 12, "minute": 12, "second": 0}
